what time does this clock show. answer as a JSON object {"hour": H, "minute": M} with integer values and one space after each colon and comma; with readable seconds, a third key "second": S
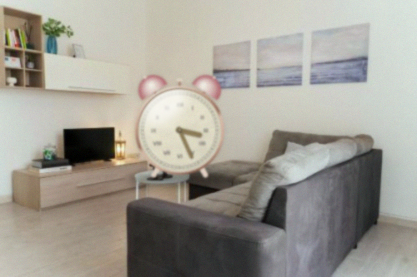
{"hour": 3, "minute": 26}
